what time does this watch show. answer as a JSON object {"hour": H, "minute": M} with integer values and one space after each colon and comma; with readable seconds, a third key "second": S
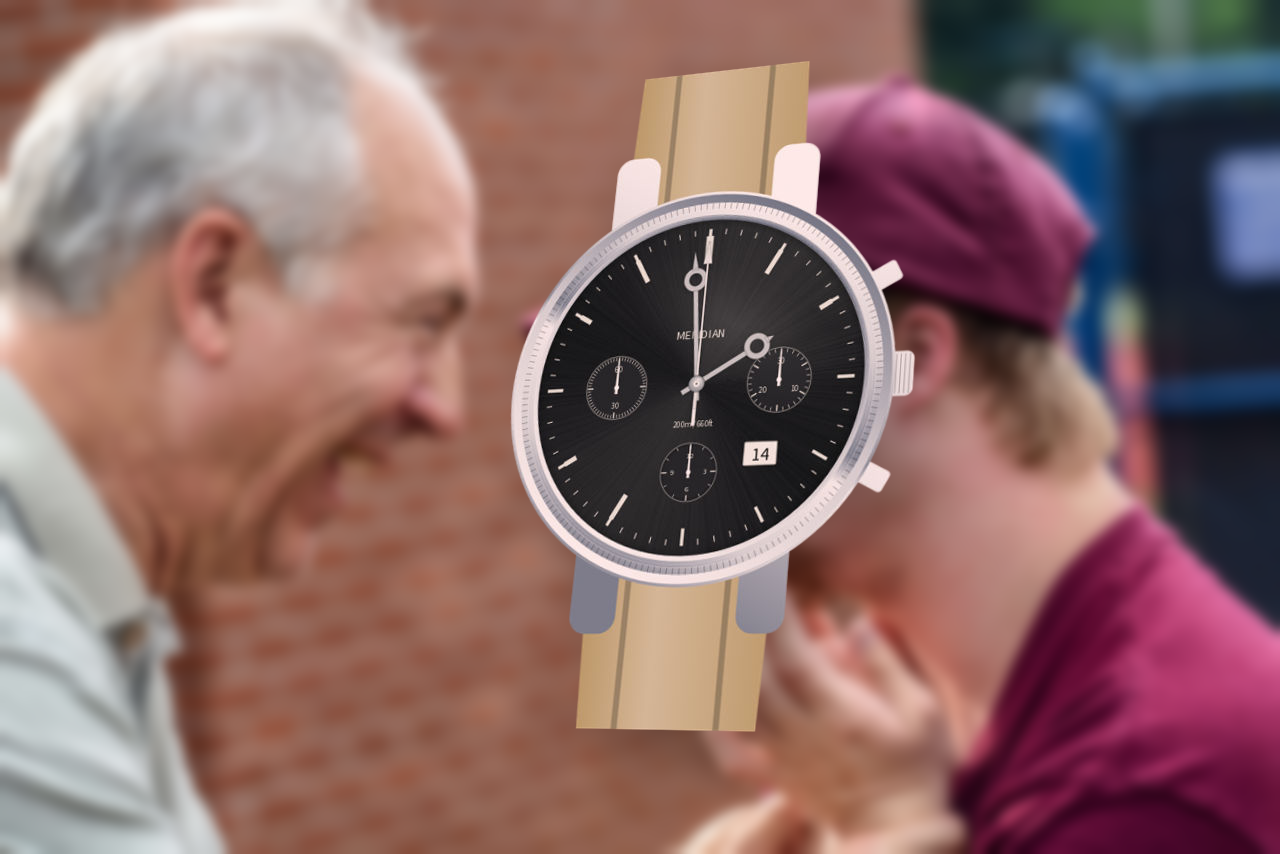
{"hour": 1, "minute": 59}
